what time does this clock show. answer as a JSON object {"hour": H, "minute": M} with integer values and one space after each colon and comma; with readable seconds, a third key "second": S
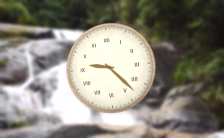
{"hour": 9, "minute": 23}
